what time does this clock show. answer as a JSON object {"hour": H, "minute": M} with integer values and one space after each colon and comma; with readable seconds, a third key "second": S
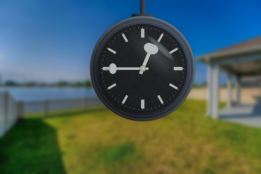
{"hour": 12, "minute": 45}
